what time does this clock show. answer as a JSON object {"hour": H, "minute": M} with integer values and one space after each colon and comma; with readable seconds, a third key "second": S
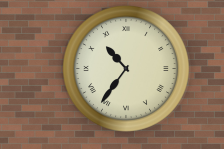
{"hour": 10, "minute": 36}
